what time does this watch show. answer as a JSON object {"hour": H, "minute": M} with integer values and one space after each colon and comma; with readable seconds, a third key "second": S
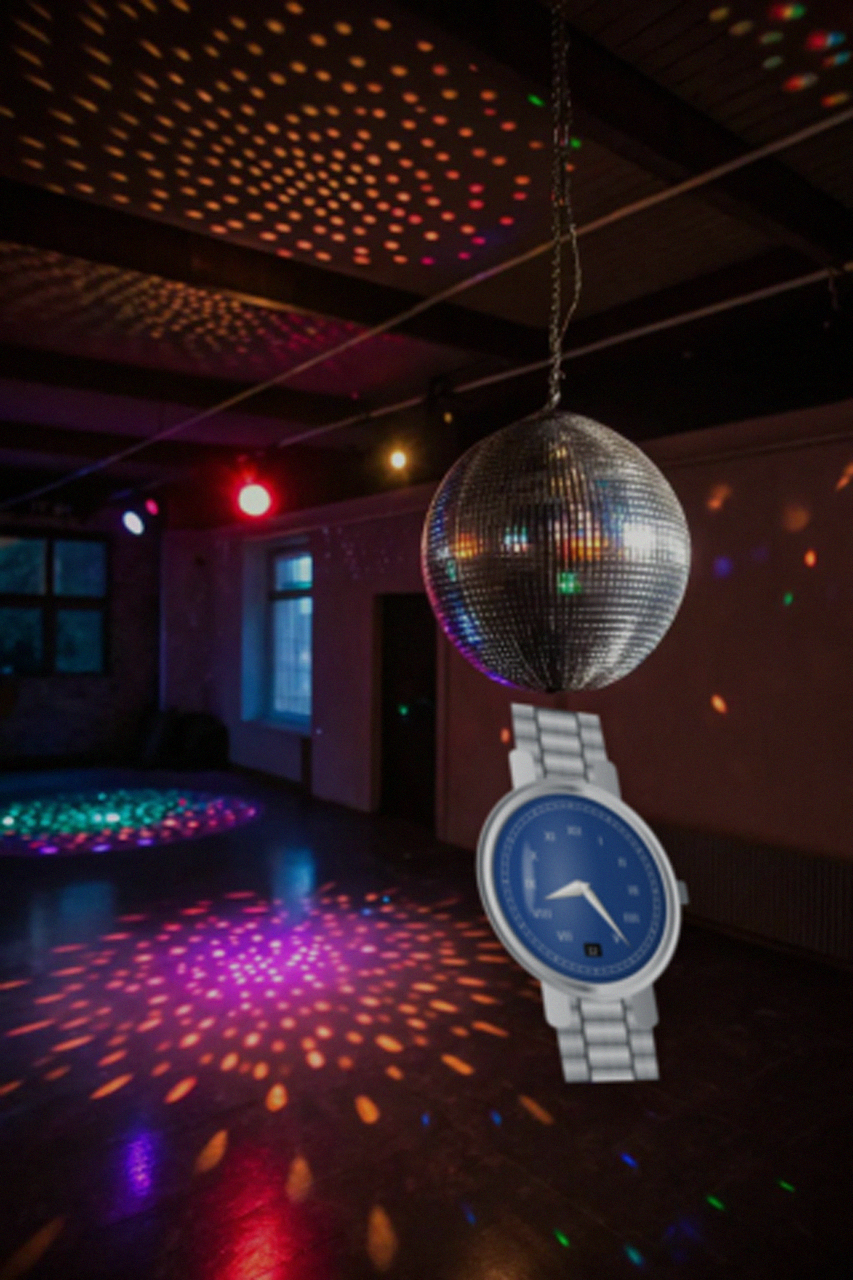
{"hour": 8, "minute": 24}
